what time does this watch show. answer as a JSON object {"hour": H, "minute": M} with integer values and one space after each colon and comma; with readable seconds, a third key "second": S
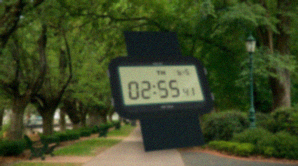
{"hour": 2, "minute": 55}
